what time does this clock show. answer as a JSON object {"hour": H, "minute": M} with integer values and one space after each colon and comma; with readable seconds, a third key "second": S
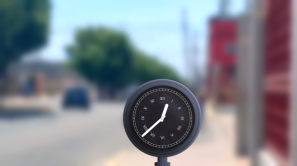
{"hour": 12, "minute": 38}
